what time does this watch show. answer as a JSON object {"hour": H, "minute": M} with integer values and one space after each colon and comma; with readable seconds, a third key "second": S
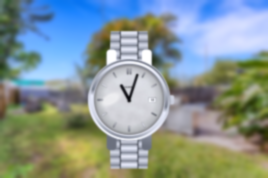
{"hour": 11, "minute": 3}
